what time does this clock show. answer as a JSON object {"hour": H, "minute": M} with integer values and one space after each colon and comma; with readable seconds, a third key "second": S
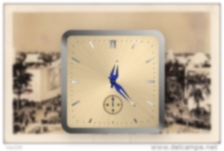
{"hour": 12, "minute": 23}
